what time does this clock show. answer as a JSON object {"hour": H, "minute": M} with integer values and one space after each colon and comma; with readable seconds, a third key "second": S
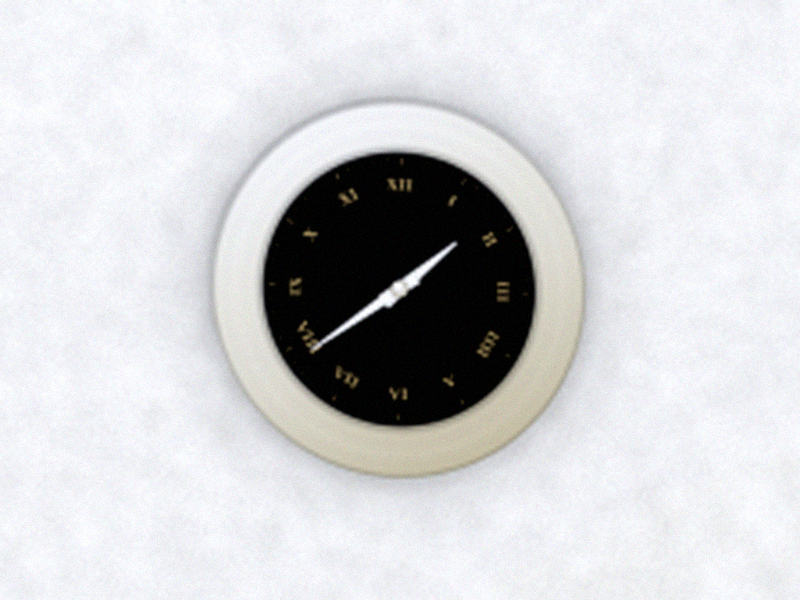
{"hour": 1, "minute": 39}
